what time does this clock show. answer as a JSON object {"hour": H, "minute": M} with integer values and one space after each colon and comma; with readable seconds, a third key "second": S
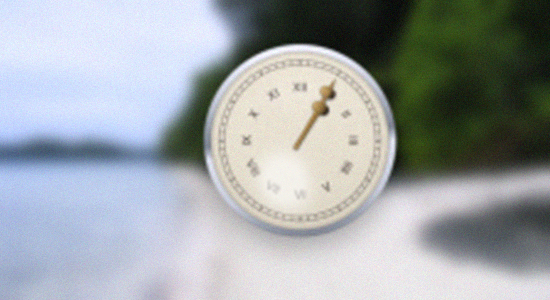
{"hour": 1, "minute": 5}
